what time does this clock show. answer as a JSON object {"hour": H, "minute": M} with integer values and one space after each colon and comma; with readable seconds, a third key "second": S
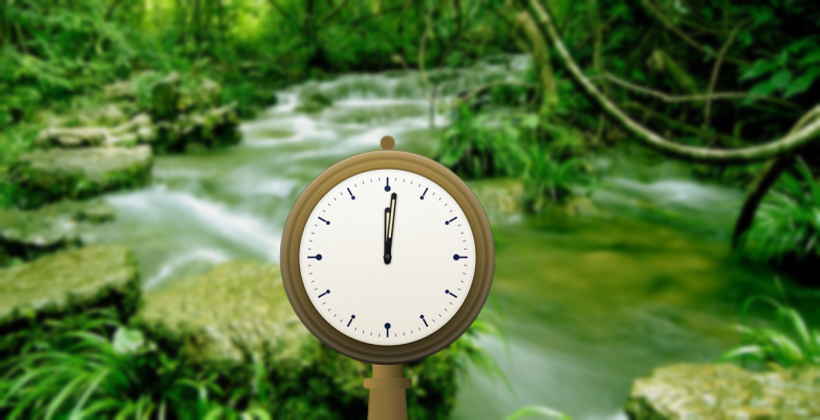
{"hour": 12, "minute": 1}
